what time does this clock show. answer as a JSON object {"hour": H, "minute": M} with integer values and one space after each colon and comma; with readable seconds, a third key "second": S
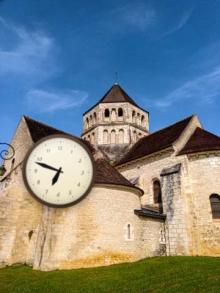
{"hour": 6, "minute": 48}
